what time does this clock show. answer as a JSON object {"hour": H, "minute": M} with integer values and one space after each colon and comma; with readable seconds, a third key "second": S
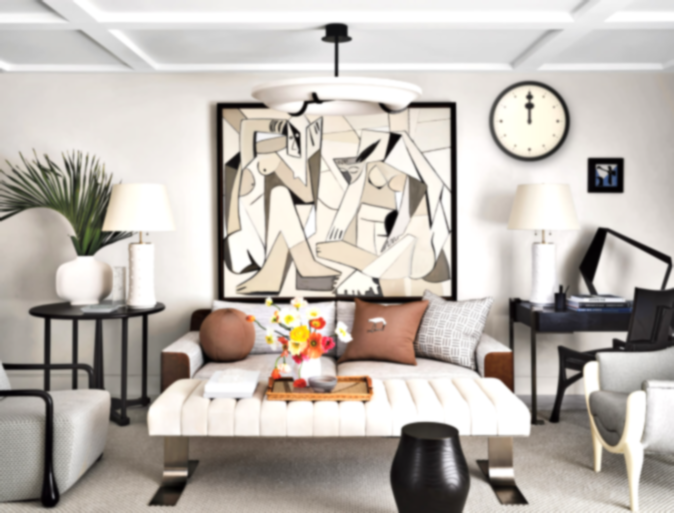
{"hour": 12, "minute": 0}
